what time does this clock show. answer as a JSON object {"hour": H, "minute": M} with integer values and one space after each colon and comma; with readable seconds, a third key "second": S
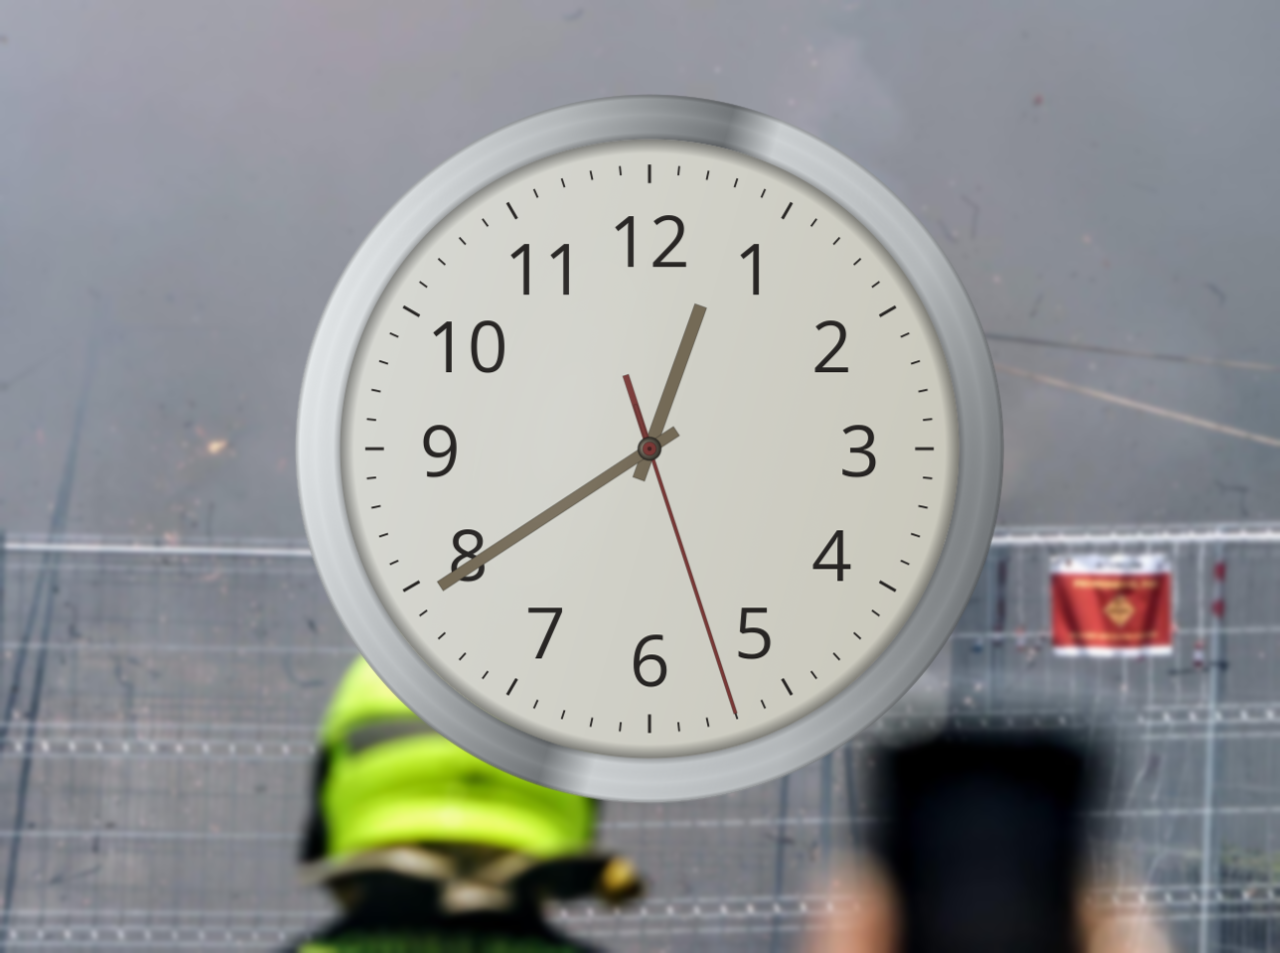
{"hour": 12, "minute": 39, "second": 27}
